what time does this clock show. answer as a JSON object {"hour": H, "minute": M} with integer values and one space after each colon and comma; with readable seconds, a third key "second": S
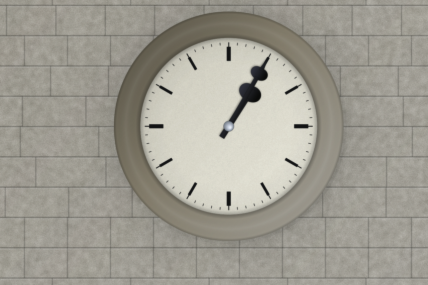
{"hour": 1, "minute": 5}
